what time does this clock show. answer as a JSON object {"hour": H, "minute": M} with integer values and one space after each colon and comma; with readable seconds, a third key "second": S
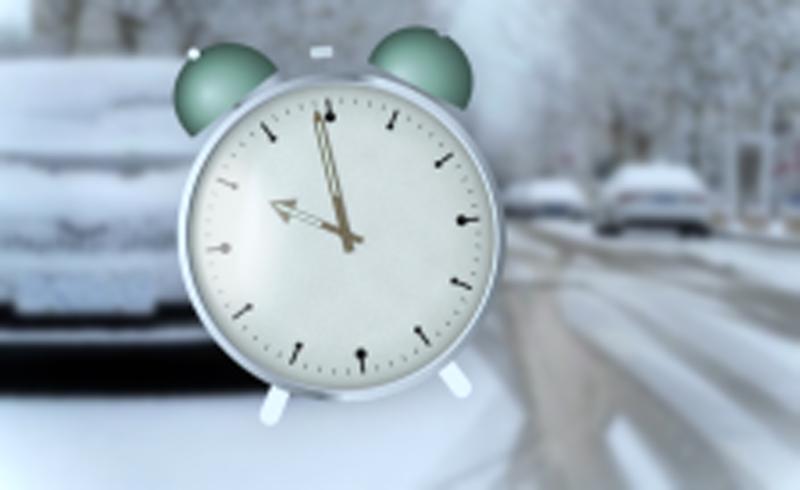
{"hour": 9, "minute": 59}
